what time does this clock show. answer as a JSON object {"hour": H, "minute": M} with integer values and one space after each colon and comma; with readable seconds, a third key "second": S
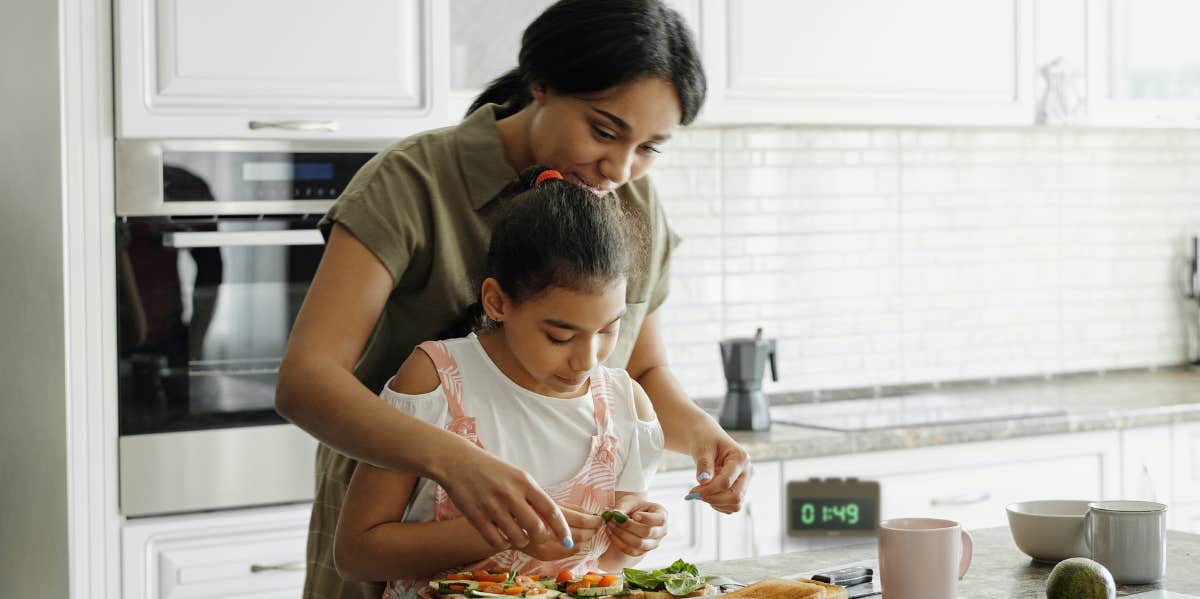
{"hour": 1, "minute": 49}
